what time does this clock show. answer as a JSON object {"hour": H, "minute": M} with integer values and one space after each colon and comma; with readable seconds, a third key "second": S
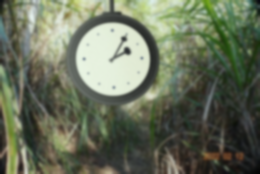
{"hour": 2, "minute": 5}
